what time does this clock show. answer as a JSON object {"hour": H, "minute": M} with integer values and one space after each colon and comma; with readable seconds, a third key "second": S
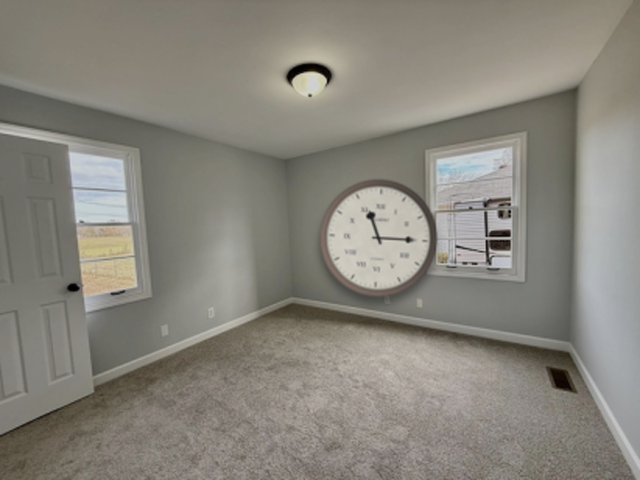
{"hour": 11, "minute": 15}
